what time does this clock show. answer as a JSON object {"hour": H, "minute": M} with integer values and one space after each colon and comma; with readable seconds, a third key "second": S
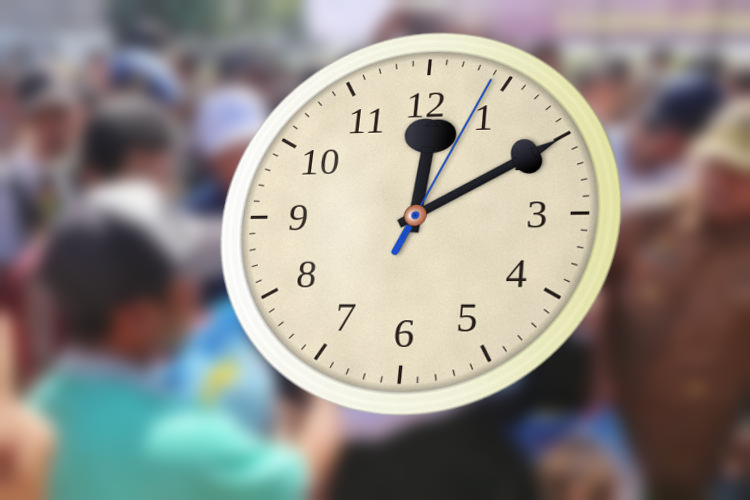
{"hour": 12, "minute": 10, "second": 4}
